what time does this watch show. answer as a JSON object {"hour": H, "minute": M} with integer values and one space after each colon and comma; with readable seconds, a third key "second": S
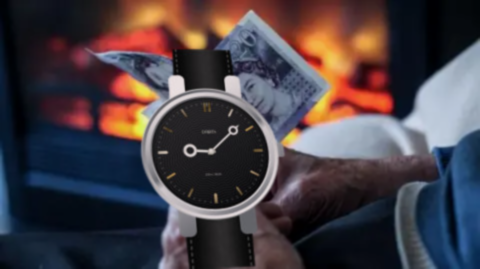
{"hour": 9, "minute": 8}
